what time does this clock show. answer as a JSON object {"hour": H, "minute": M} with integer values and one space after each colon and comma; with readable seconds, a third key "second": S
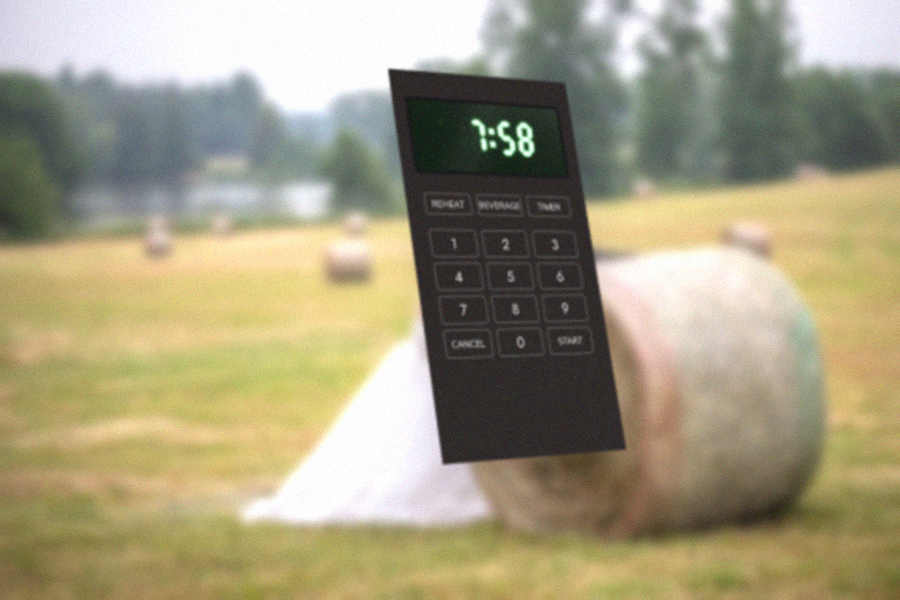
{"hour": 7, "minute": 58}
